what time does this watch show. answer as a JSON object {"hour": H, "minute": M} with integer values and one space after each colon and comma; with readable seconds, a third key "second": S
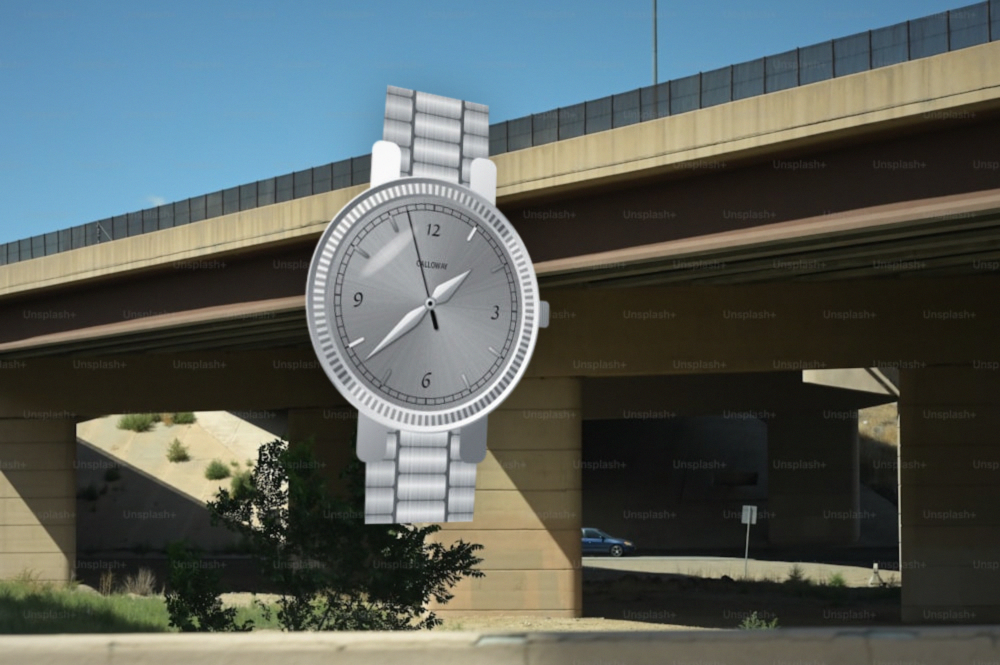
{"hour": 1, "minute": 37, "second": 57}
